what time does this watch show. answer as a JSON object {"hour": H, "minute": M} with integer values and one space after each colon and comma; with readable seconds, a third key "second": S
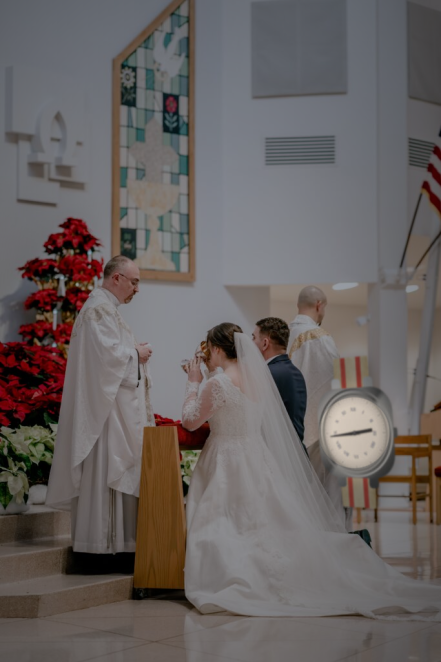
{"hour": 2, "minute": 44}
